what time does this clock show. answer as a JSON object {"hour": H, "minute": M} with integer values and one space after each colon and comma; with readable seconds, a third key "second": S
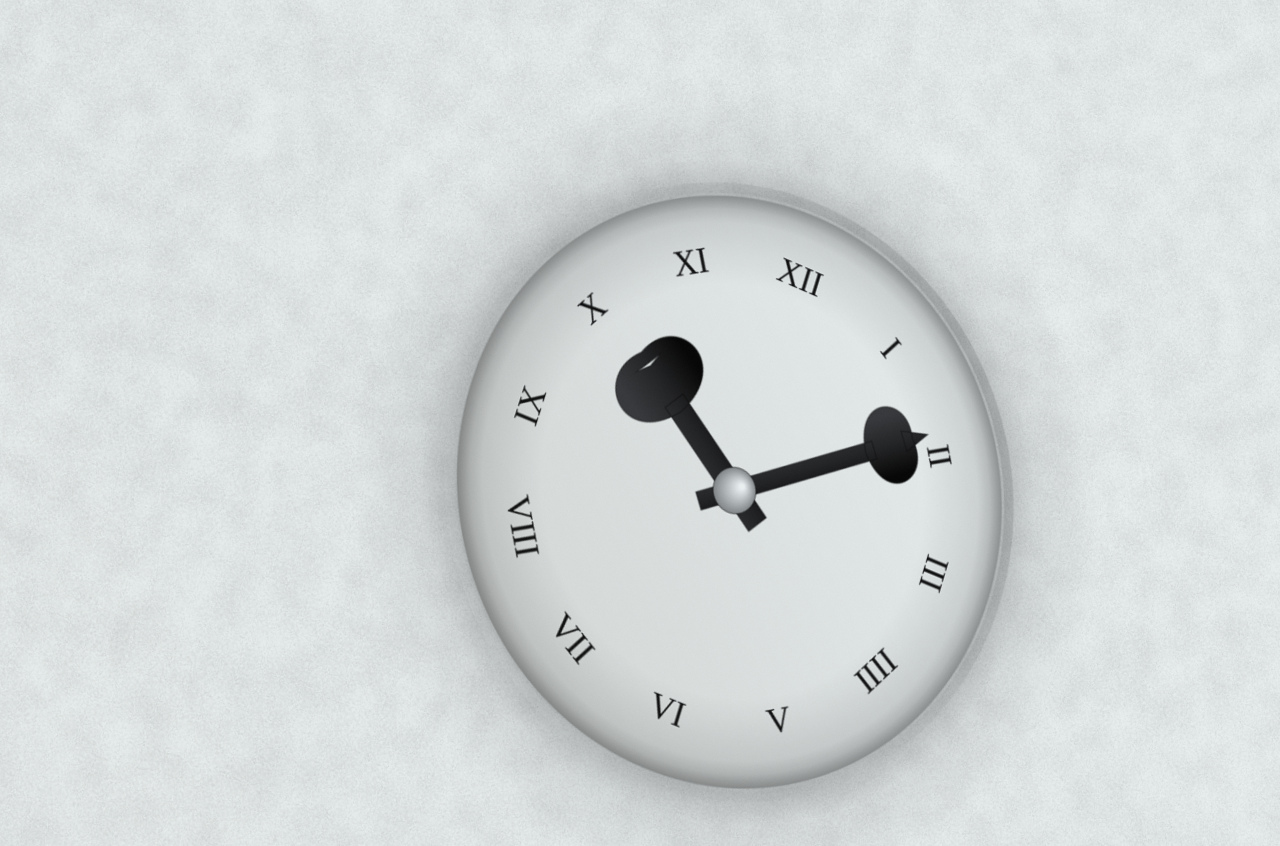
{"hour": 10, "minute": 9}
